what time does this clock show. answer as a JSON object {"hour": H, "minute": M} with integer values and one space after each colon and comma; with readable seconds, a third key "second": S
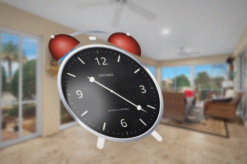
{"hour": 10, "minute": 22}
